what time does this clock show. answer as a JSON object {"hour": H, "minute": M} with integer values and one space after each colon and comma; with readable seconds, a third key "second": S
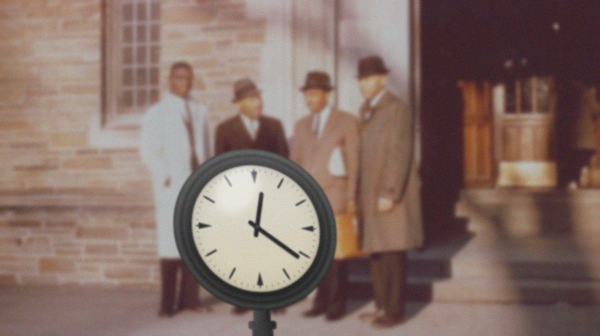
{"hour": 12, "minute": 21}
